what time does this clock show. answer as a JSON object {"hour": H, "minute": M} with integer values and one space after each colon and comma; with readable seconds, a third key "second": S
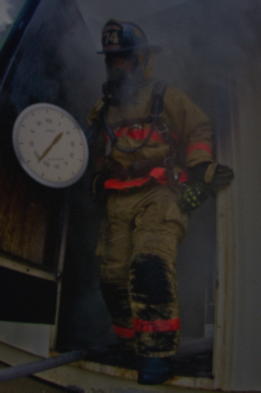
{"hour": 1, "minute": 38}
